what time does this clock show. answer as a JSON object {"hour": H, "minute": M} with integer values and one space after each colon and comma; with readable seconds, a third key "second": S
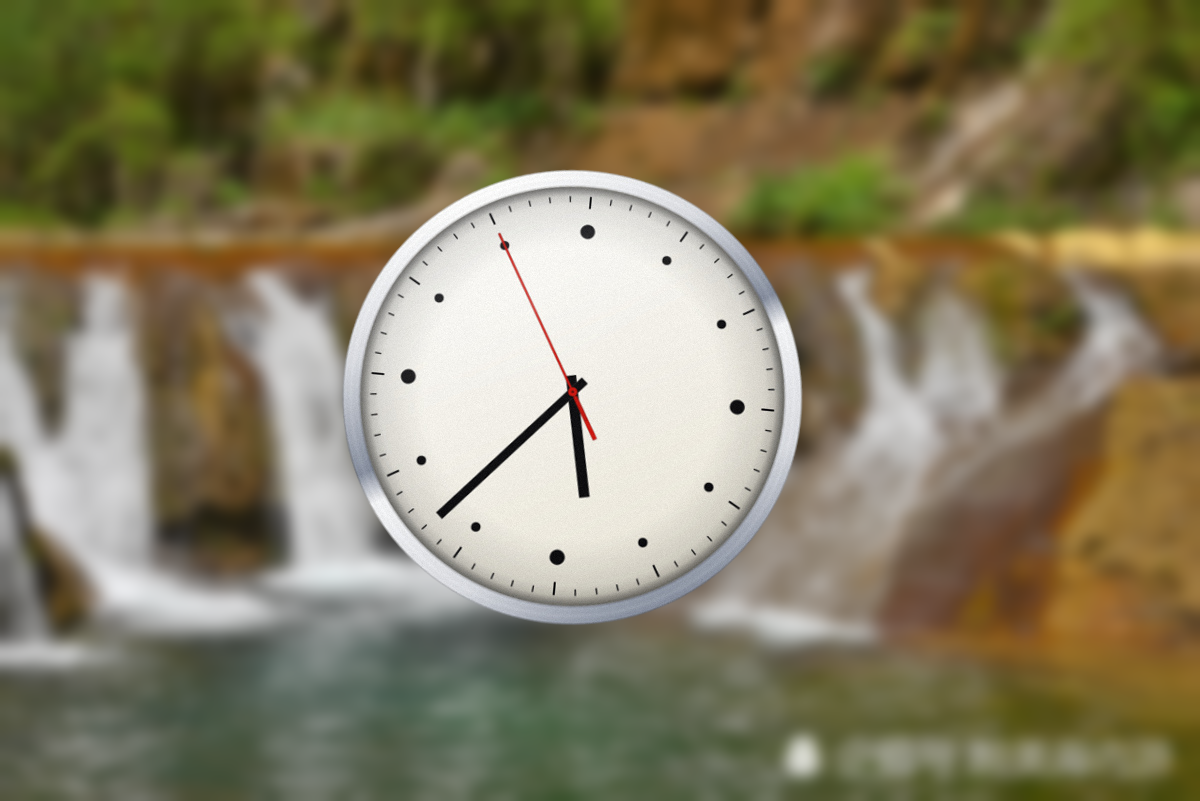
{"hour": 5, "minute": 36, "second": 55}
